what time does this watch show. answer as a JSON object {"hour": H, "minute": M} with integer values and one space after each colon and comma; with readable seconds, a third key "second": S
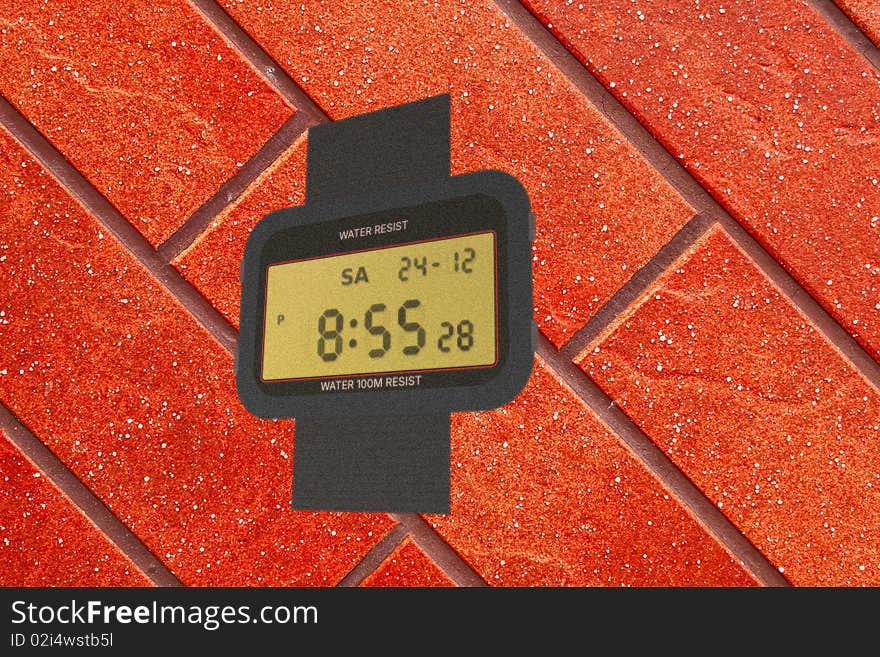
{"hour": 8, "minute": 55, "second": 28}
